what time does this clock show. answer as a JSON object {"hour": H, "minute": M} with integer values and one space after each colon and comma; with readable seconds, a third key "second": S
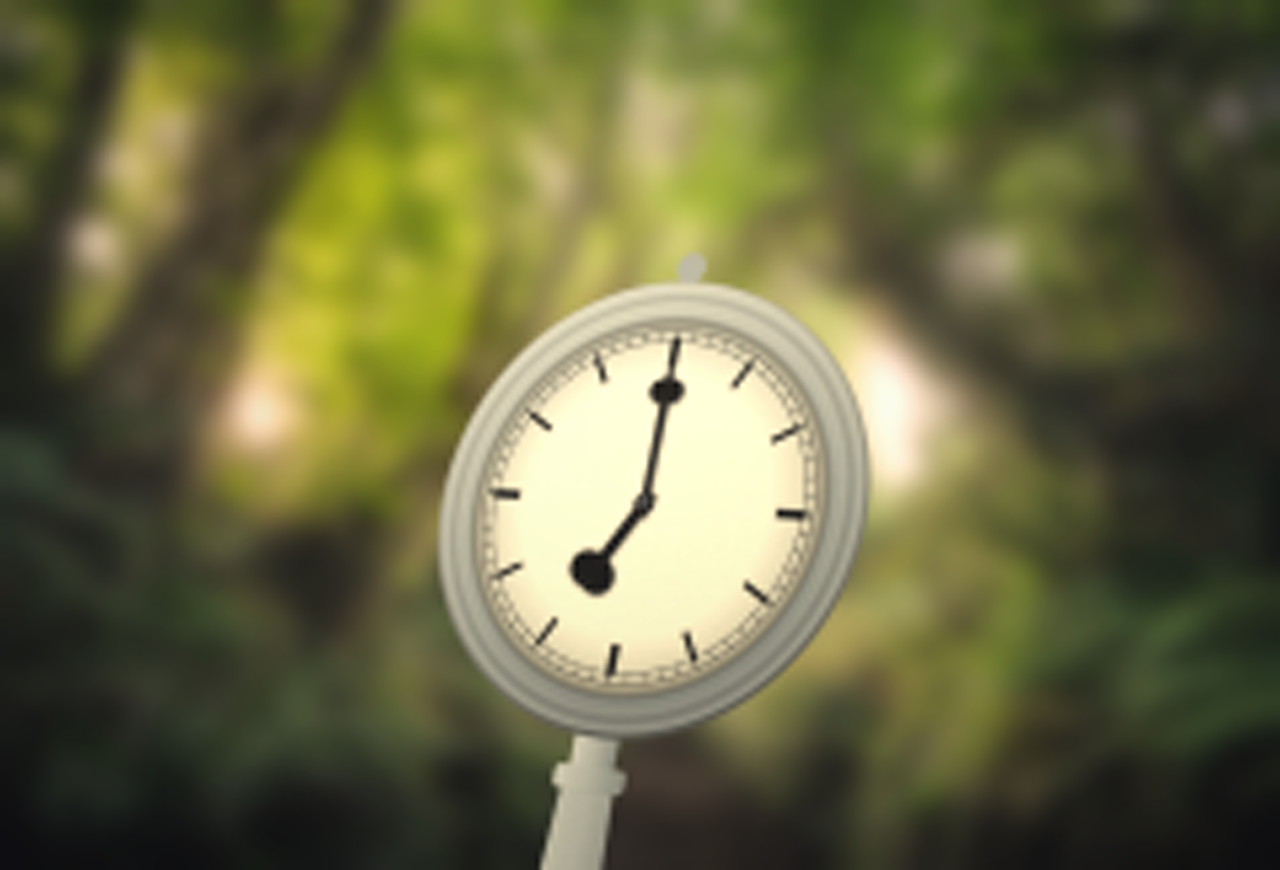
{"hour": 7, "minute": 0}
